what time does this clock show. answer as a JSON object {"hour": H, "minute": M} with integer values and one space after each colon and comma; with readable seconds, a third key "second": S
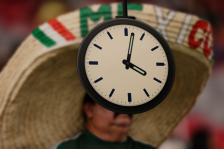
{"hour": 4, "minute": 2}
